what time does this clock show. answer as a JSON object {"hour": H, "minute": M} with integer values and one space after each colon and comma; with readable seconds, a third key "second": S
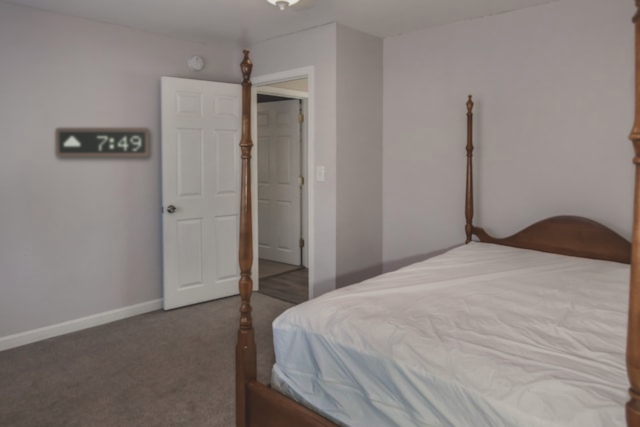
{"hour": 7, "minute": 49}
